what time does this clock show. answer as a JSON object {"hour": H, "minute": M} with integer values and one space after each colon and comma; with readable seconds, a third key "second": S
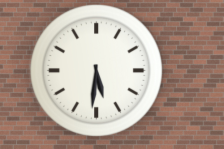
{"hour": 5, "minute": 31}
